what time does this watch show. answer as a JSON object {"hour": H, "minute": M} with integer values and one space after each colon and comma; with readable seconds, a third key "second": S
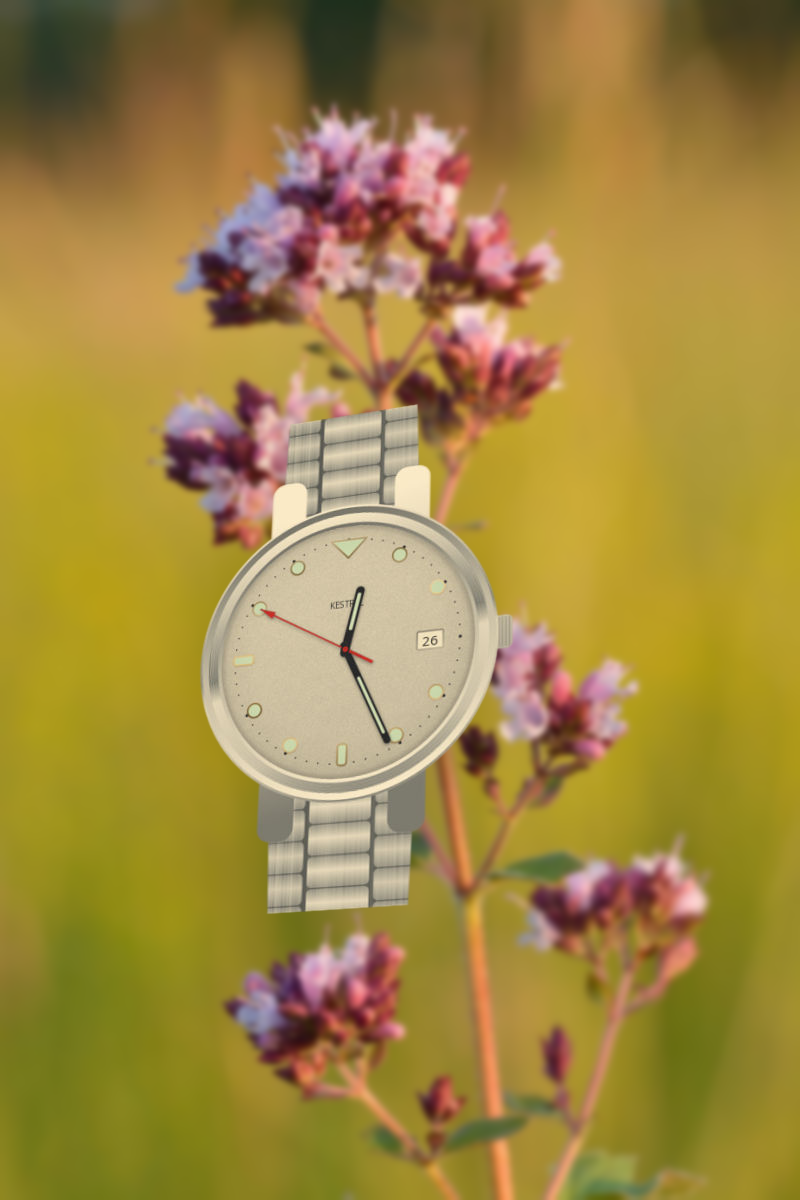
{"hour": 12, "minute": 25, "second": 50}
